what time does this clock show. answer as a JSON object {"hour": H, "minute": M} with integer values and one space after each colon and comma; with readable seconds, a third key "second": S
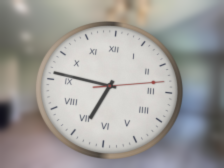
{"hour": 6, "minute": 46, "second": 13}
